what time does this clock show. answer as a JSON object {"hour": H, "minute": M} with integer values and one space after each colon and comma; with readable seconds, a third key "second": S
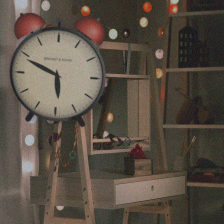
{"hour": 5, "minute": 49}
